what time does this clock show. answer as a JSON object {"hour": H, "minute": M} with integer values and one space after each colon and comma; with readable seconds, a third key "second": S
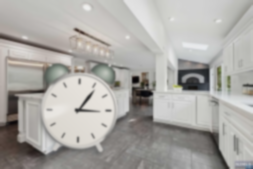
{"hour": 3, "minute": 6}
